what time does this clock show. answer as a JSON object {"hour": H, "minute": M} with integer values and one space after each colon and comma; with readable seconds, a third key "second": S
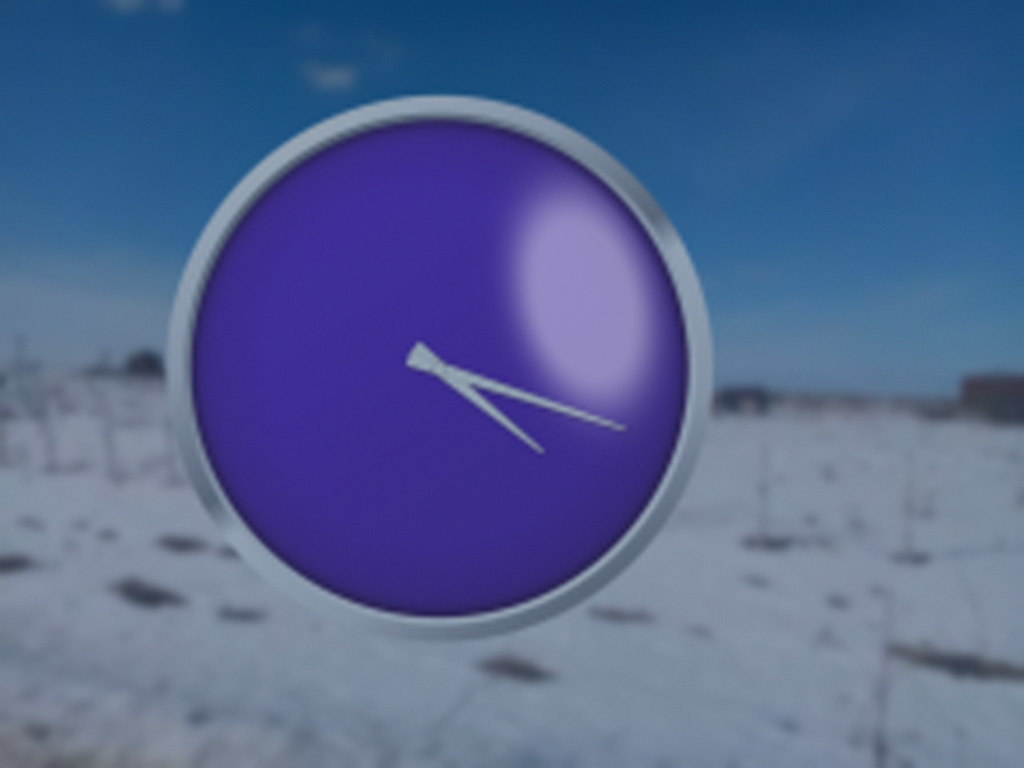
{"hour": 4, "minute": 18}
